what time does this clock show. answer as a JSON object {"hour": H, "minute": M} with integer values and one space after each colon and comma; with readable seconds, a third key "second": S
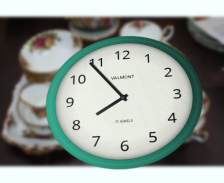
{"hour": 7, "minute": 54}
